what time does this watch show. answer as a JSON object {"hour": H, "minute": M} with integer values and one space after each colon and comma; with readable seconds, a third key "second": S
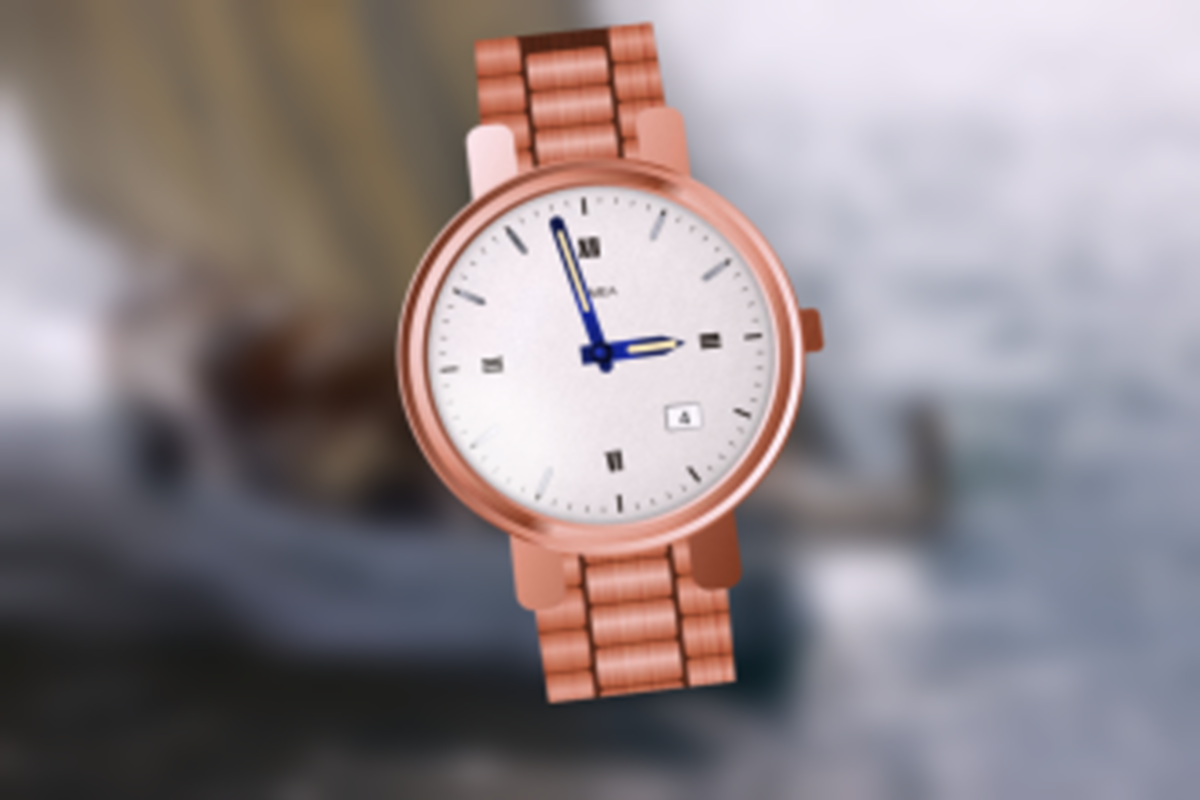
{"hour": 2, "minute": 58}
